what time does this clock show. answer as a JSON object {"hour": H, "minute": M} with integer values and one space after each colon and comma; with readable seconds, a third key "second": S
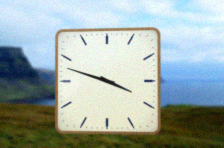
{"hour": 3, "minute": 48}
